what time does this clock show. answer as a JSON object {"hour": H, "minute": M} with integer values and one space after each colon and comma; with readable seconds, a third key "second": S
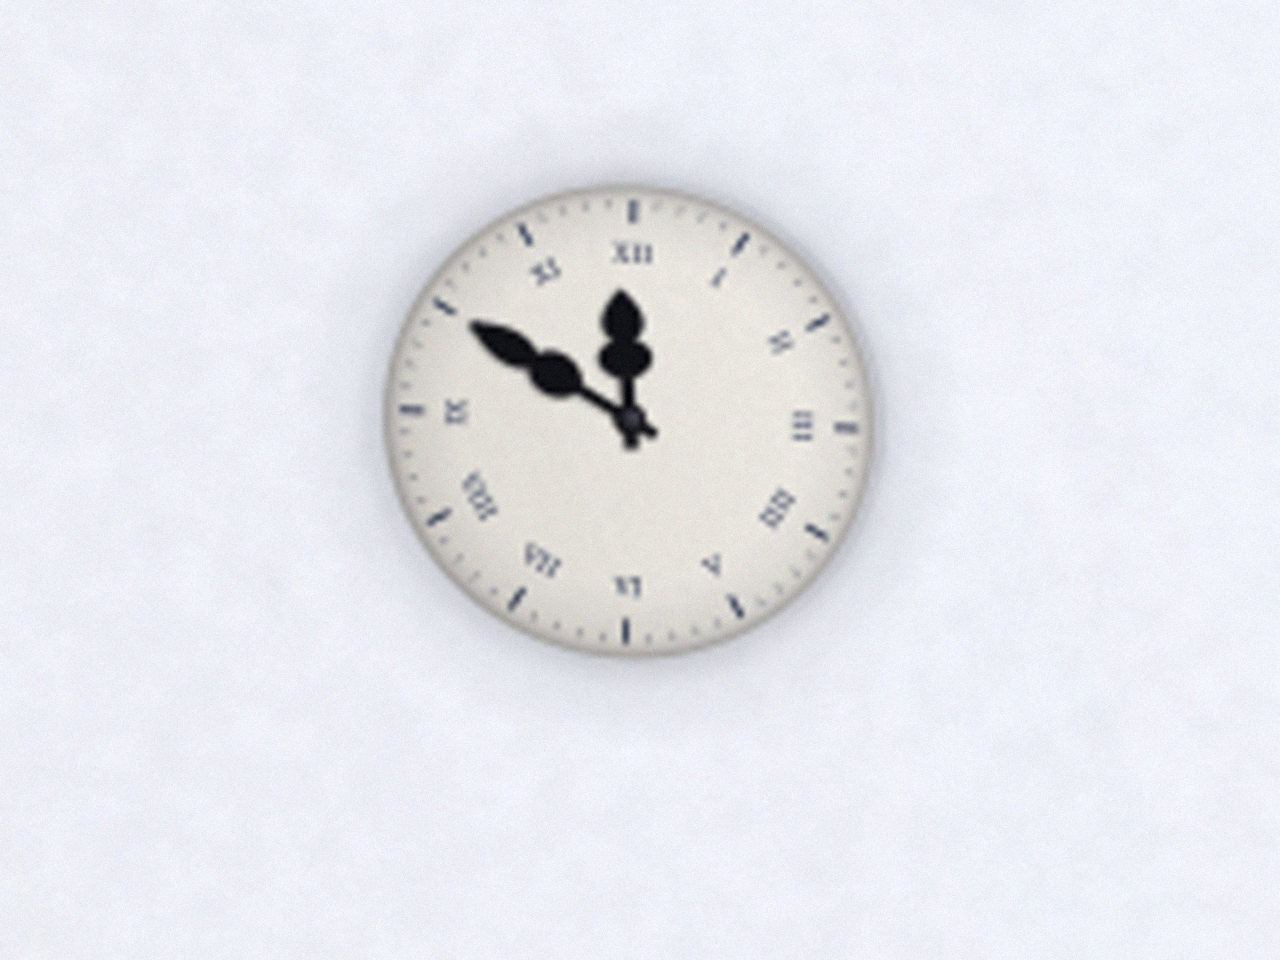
{"hour": 11, "minute": 50}
